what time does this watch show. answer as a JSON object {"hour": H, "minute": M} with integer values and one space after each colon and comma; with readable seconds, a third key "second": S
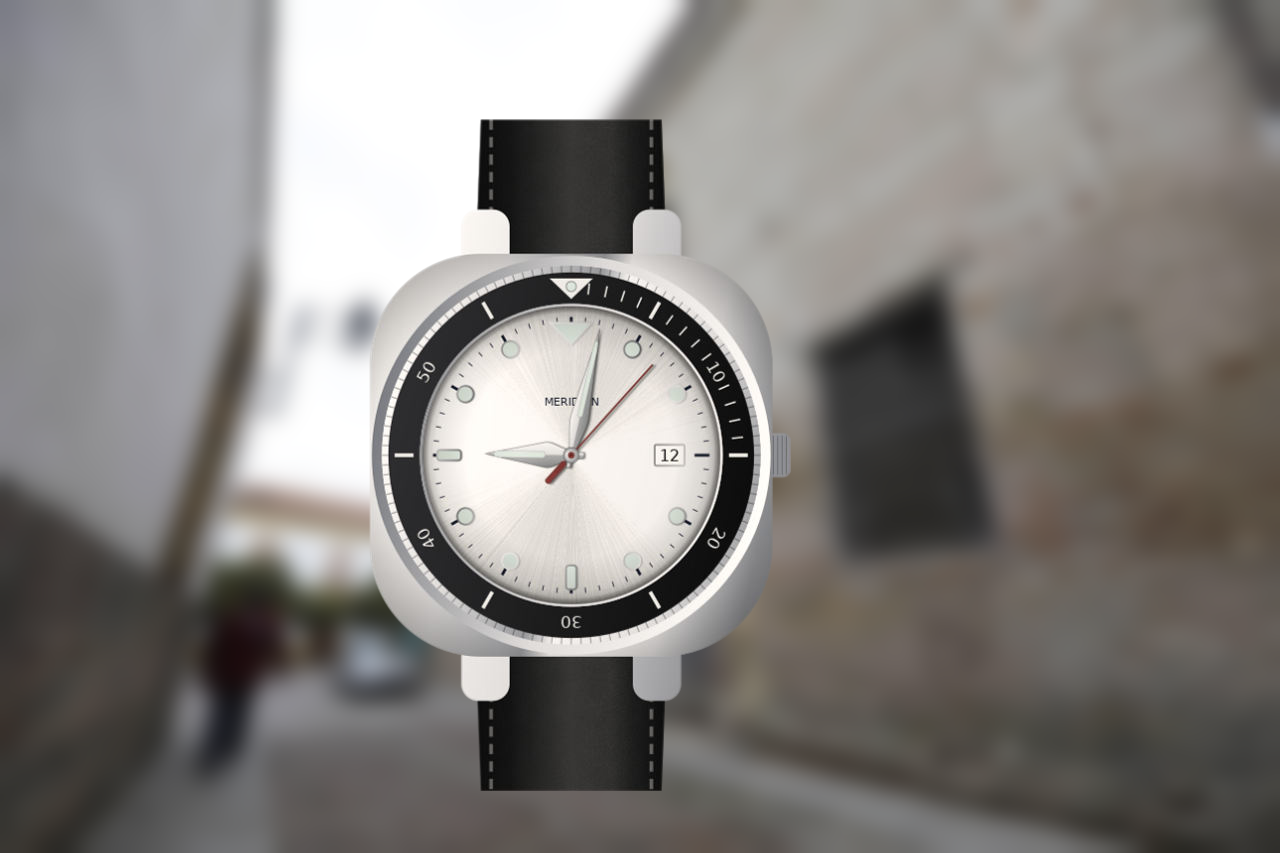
{"hour": 9, "minute": 2, "second": 7}
